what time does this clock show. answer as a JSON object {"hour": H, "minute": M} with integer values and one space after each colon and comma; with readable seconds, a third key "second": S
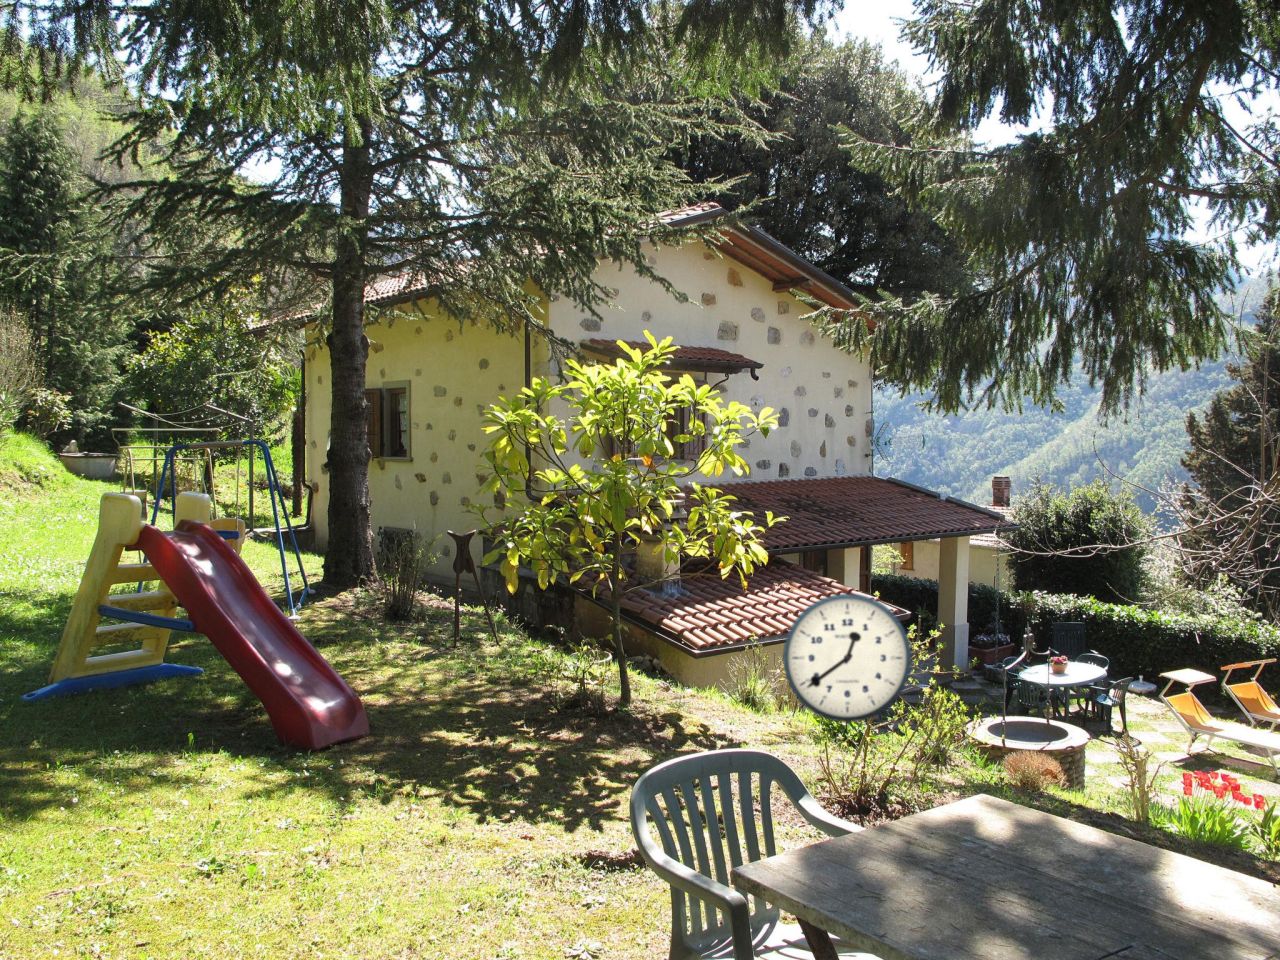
{"hour": 12, "minute": 39}
